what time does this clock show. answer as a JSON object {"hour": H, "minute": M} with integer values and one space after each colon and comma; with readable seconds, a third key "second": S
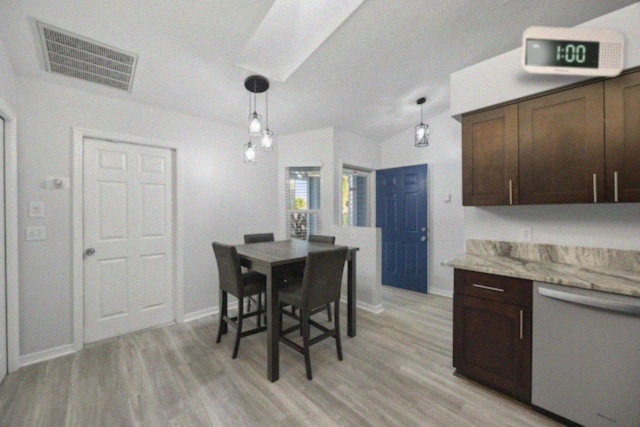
{"hour": 1, "minute": 0}
